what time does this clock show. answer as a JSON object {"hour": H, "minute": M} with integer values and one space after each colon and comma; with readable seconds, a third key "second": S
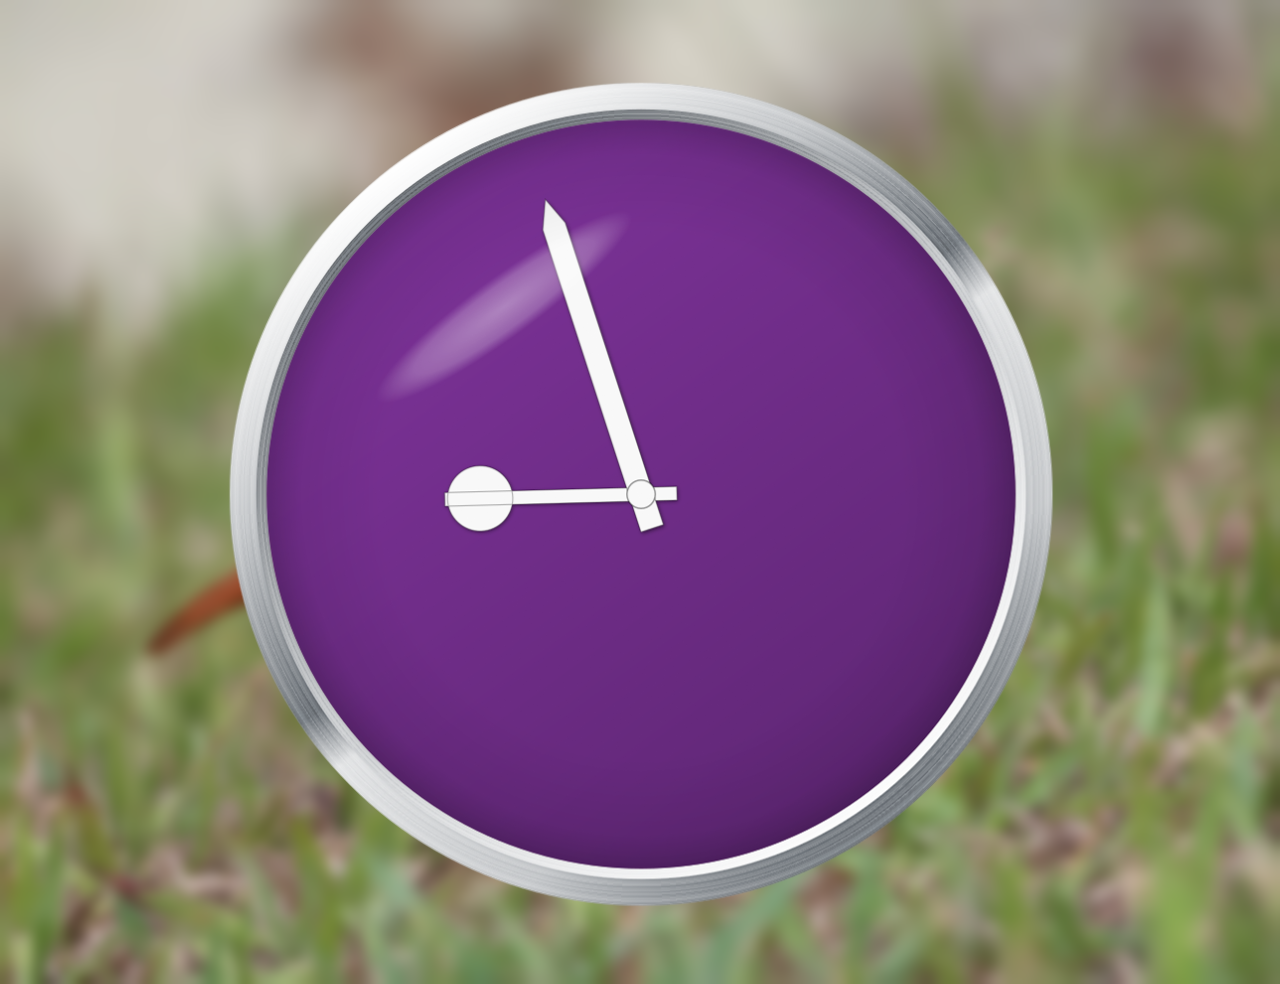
{"hour": 8, "minute": 57}
